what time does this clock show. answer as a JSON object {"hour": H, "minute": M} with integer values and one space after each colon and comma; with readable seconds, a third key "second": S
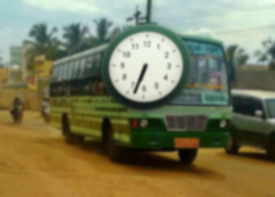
{"hour": 6, "minute": 33}
